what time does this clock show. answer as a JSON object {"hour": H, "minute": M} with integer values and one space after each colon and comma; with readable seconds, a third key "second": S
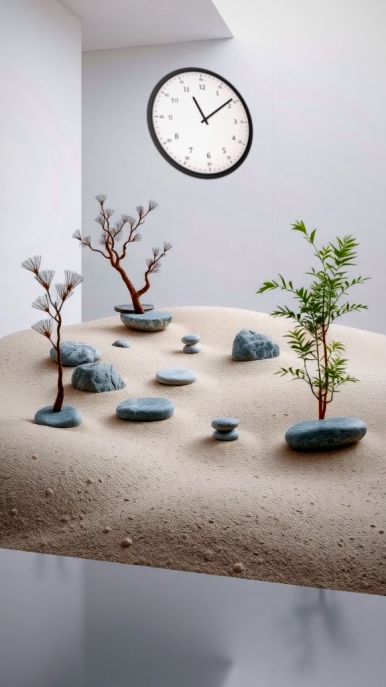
{"hour": 11, "minute": 9}
